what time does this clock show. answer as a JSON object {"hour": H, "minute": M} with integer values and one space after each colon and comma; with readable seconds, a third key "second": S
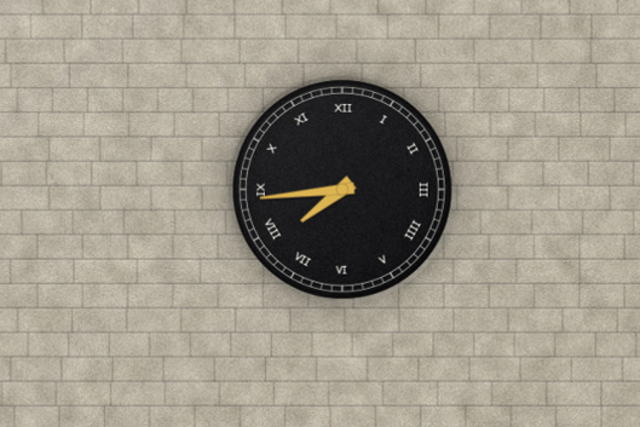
{"hour": 7, "minute": 44}
